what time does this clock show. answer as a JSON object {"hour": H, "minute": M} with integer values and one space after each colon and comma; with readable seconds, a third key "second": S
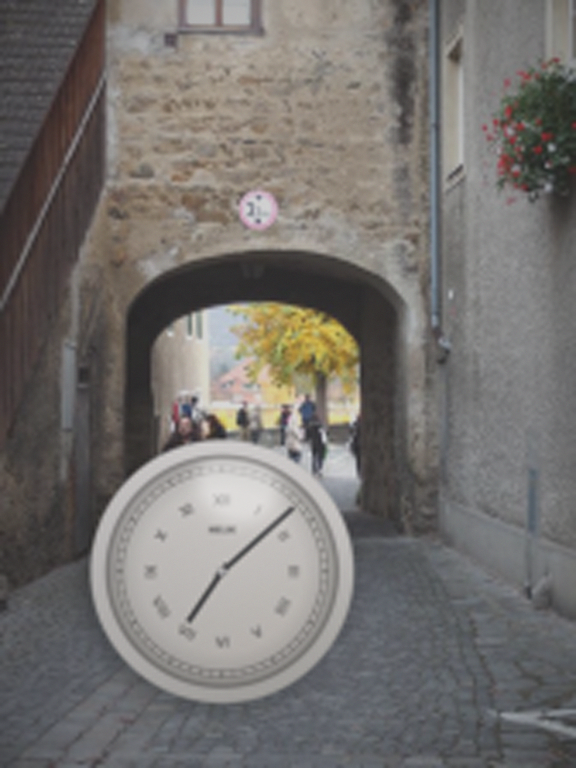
{"hour": 7, "minute": 8}
